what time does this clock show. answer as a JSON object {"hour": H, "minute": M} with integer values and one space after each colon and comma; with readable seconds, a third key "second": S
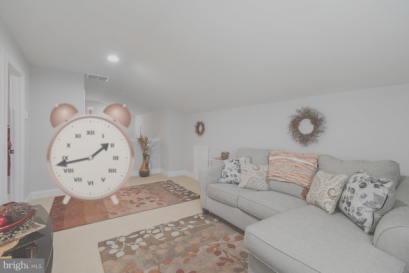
{"hour": 1, "minute": 43}
